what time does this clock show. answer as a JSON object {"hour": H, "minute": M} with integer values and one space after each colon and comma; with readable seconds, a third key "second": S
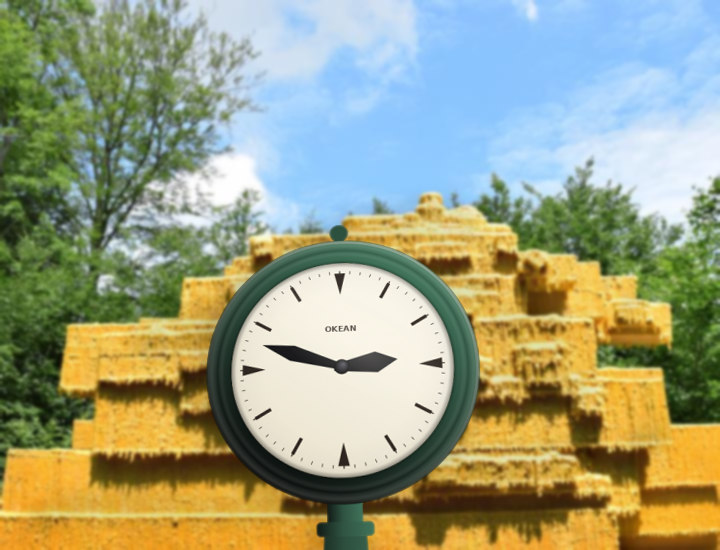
{"hour": 2, "minute": 48}
